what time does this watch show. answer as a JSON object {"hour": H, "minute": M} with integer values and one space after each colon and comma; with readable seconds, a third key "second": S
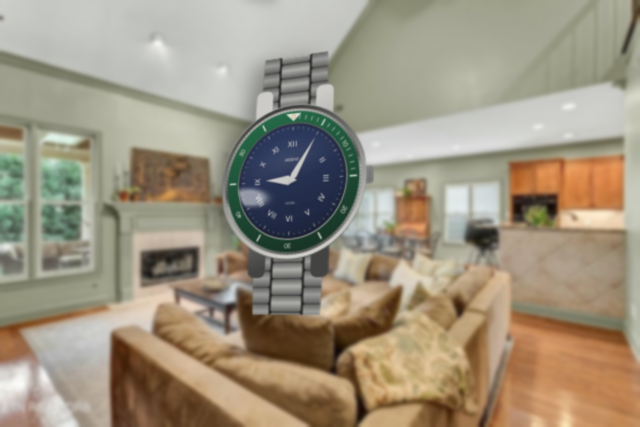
{"hour": 9, "minute": 5}
